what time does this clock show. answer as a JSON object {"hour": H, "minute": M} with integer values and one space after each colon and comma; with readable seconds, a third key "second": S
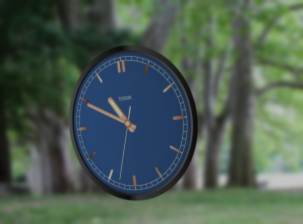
{"hour": 10, "minute": 49, "second": 33}
